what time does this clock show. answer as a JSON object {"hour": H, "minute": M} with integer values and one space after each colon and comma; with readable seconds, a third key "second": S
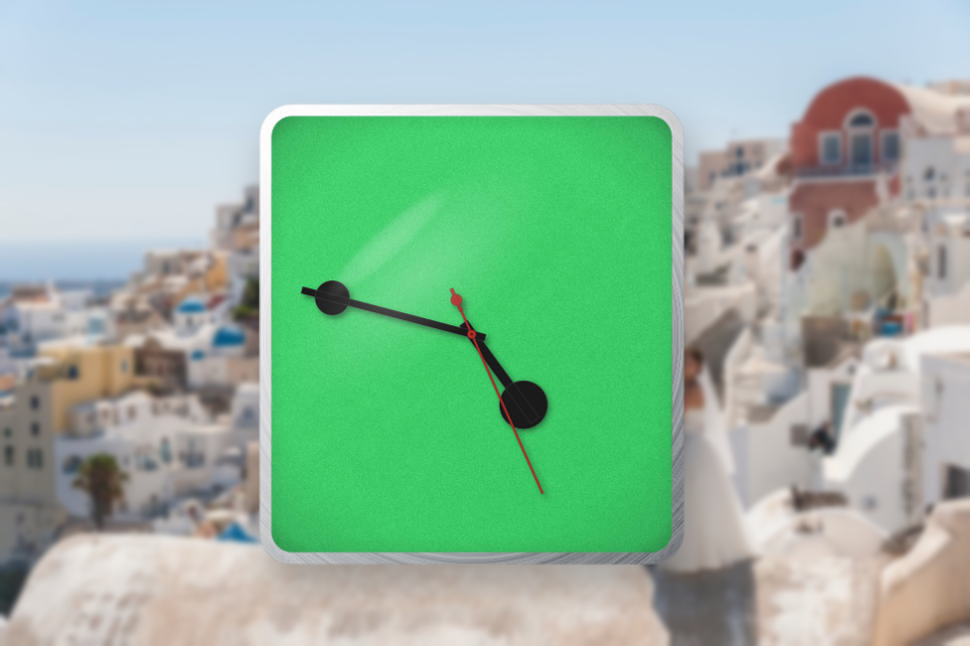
{"hour": 4, "minute": 47, "second": 26}
